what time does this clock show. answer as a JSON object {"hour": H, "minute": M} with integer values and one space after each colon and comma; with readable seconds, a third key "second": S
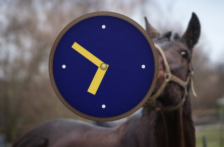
{"hour": 6, "minute": 51}
